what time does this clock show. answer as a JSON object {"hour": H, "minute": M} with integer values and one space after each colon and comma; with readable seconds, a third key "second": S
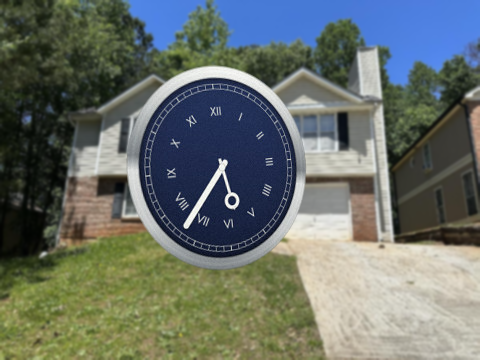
{"hour": 5, "minute": 37}
